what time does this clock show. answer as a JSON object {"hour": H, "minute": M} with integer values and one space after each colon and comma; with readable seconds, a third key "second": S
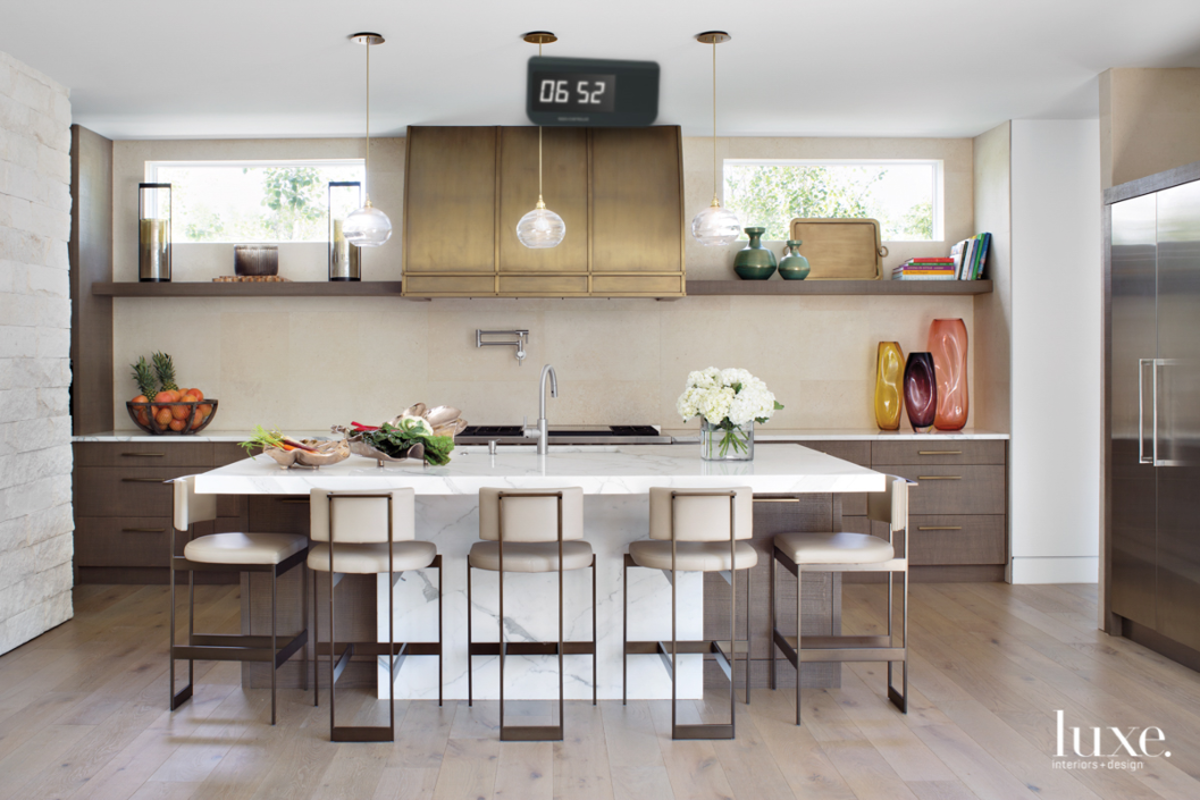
{"hour": 6, "minute": 52}
